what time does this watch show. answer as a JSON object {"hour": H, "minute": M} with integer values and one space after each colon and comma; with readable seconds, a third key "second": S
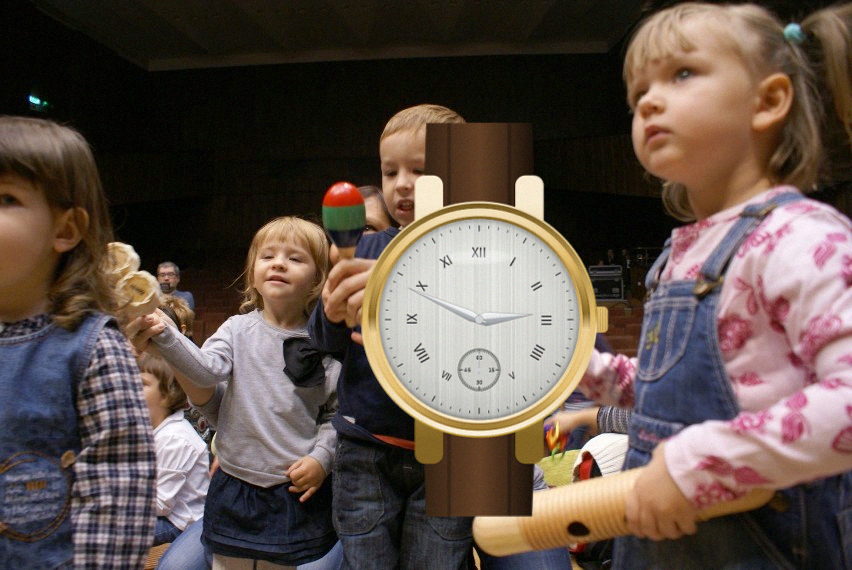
{"hour": 2, "minute": 49}
